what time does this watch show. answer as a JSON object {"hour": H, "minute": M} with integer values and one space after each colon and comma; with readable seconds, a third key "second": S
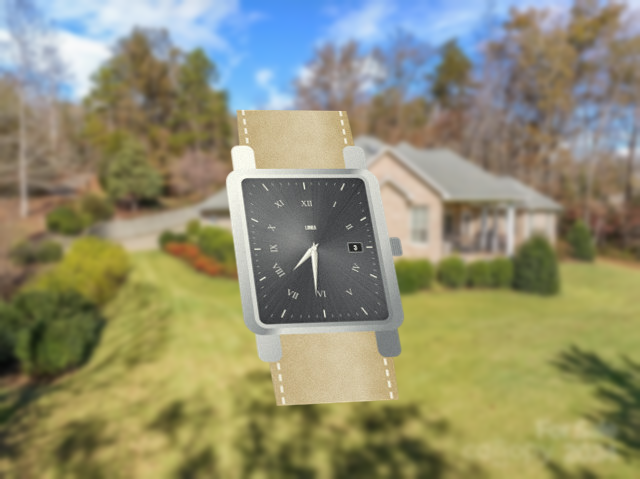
{"hour": 7, "minute": 31}
